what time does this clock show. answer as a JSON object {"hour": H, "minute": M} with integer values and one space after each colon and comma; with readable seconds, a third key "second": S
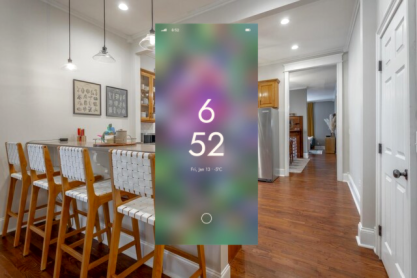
{"hour": 6, "minute": 52}
